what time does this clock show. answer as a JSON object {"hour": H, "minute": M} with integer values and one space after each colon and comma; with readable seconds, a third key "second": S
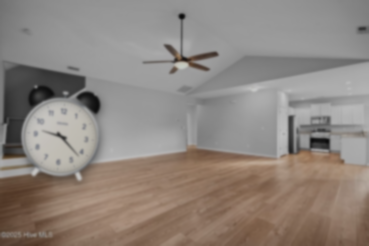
{"hour": 9, "minute": 22}
